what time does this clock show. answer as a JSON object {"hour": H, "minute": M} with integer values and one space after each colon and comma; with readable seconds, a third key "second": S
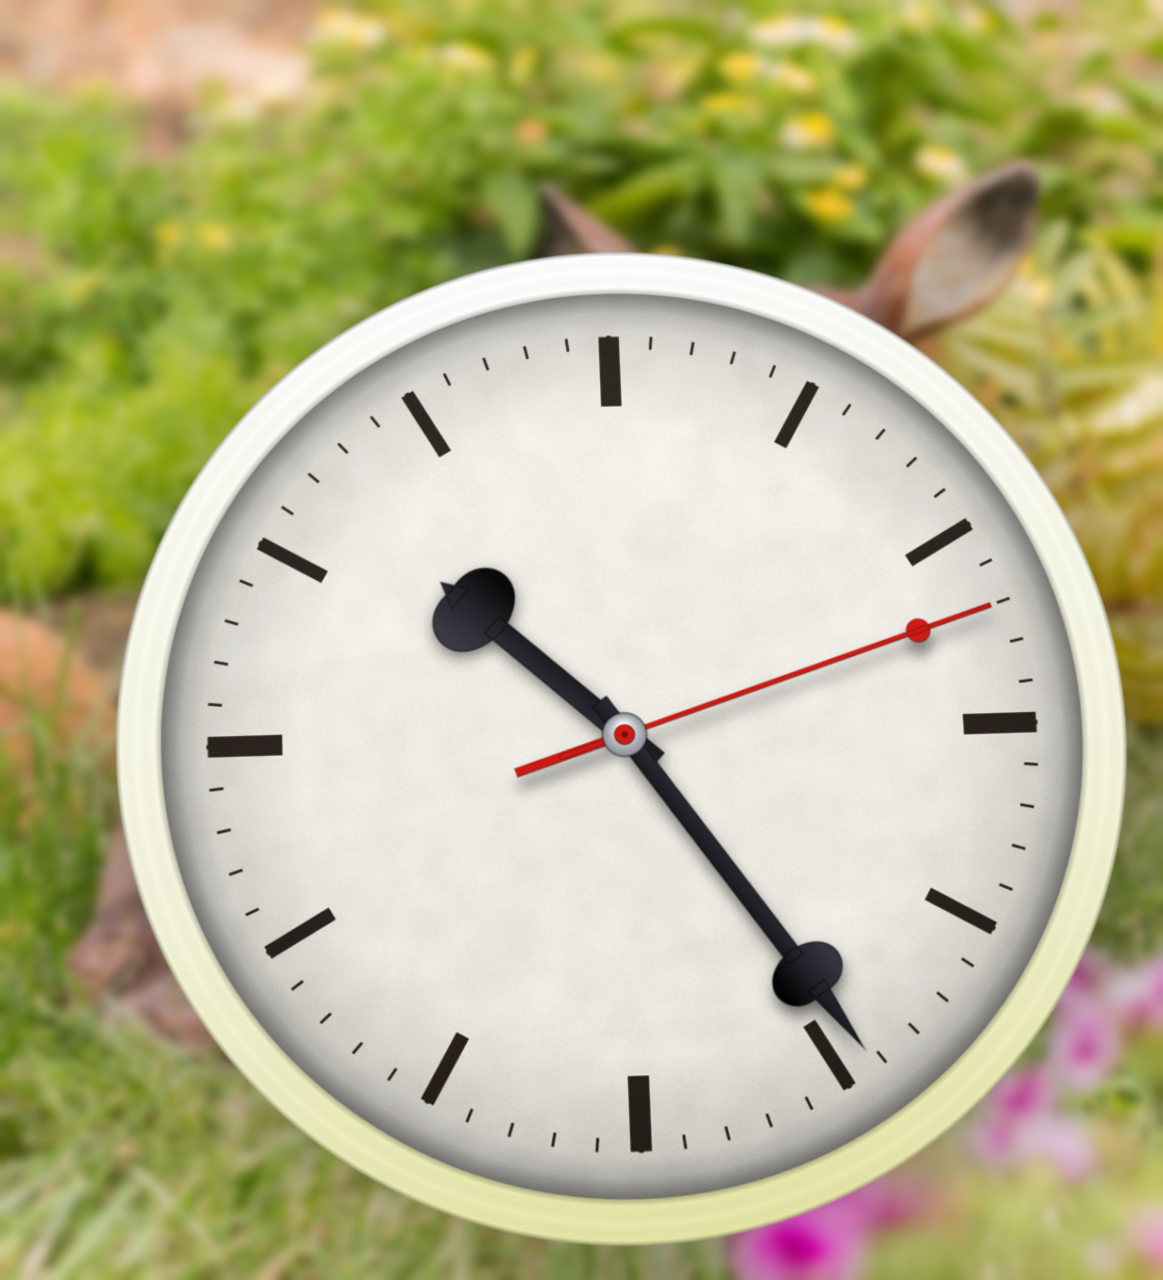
{"hour": 10, "minute": 24, "second": 12}
